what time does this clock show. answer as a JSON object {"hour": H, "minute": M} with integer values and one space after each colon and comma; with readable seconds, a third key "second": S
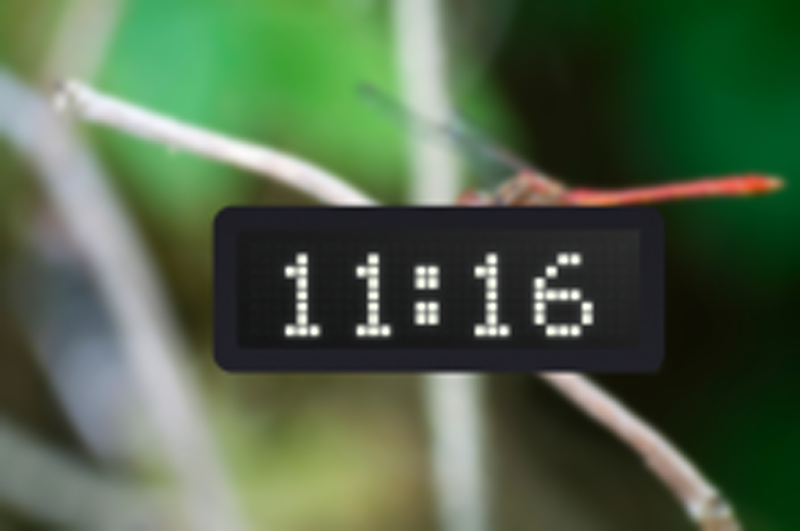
{"hour": 11, "minute": 16}
